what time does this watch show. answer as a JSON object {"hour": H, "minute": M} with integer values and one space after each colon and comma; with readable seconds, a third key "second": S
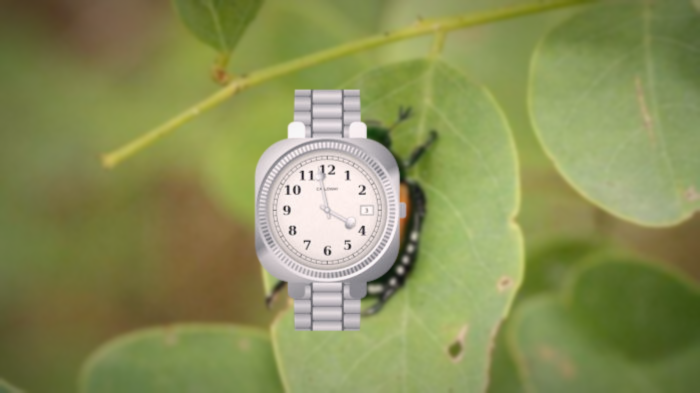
{"hour": 3, "minute": 58}
